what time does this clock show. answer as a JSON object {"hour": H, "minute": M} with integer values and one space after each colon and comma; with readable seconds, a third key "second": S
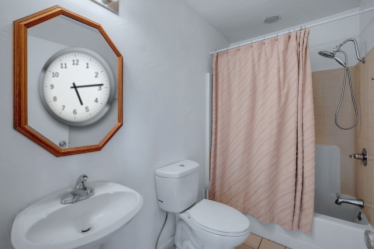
{"hour": 5, "minute": 14}
